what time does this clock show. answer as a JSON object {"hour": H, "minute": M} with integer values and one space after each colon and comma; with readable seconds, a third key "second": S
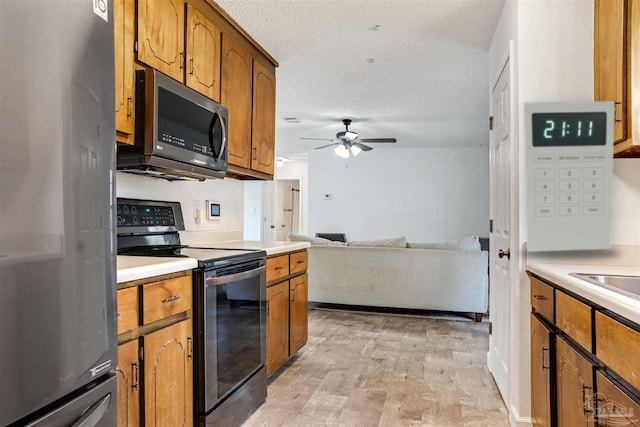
{"hour": 21, "minute": 11}
